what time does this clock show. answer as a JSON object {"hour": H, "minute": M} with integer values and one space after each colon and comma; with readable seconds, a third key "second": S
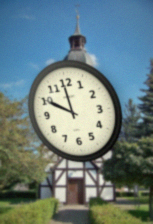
{"hour": 11, "minute": 50}
